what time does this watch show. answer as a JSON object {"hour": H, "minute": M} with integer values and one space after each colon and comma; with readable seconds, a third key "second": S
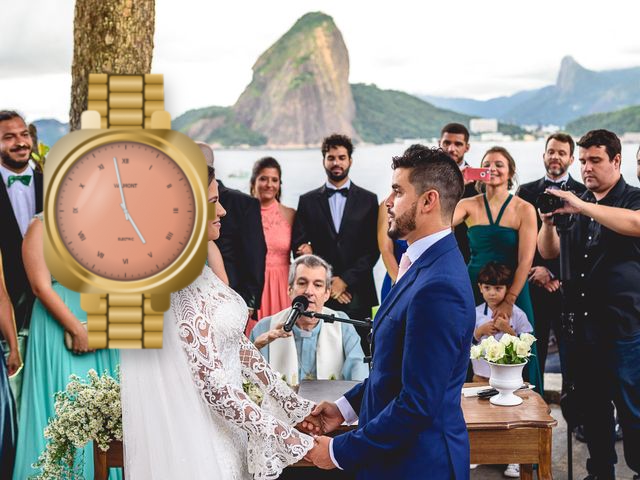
{"hour": 4, "minute": 58}
